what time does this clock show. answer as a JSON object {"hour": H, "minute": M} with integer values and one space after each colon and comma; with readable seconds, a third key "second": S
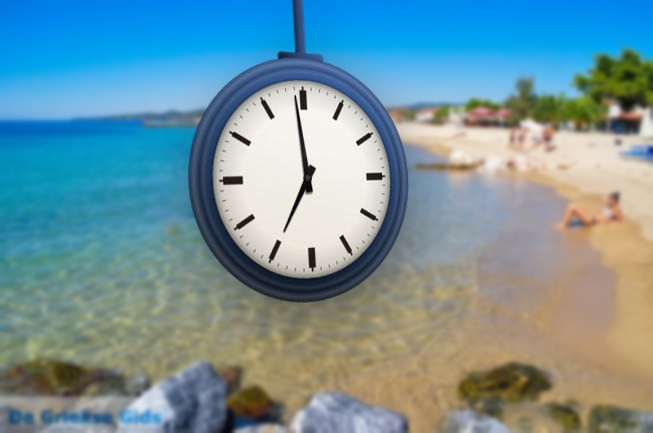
{"hour": 6, "minute": 59}
